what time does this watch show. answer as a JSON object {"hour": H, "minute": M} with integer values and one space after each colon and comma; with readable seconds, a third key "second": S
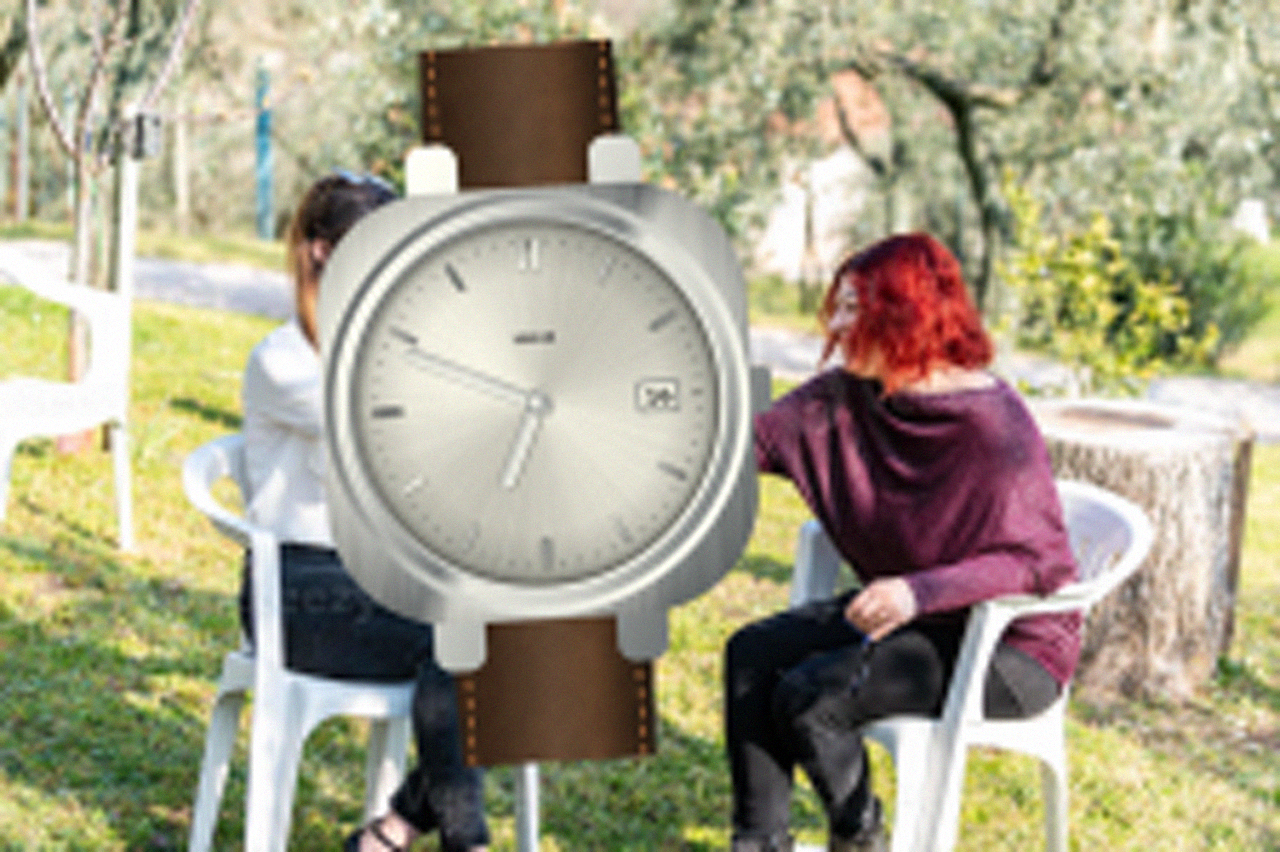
{"hour": 6, "minute": 49}
